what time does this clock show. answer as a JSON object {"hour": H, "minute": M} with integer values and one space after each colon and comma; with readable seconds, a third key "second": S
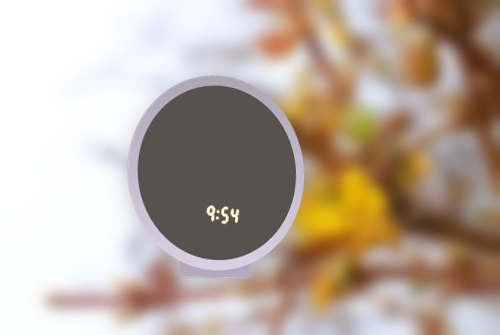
{"hour": 9, "minute": 54}
